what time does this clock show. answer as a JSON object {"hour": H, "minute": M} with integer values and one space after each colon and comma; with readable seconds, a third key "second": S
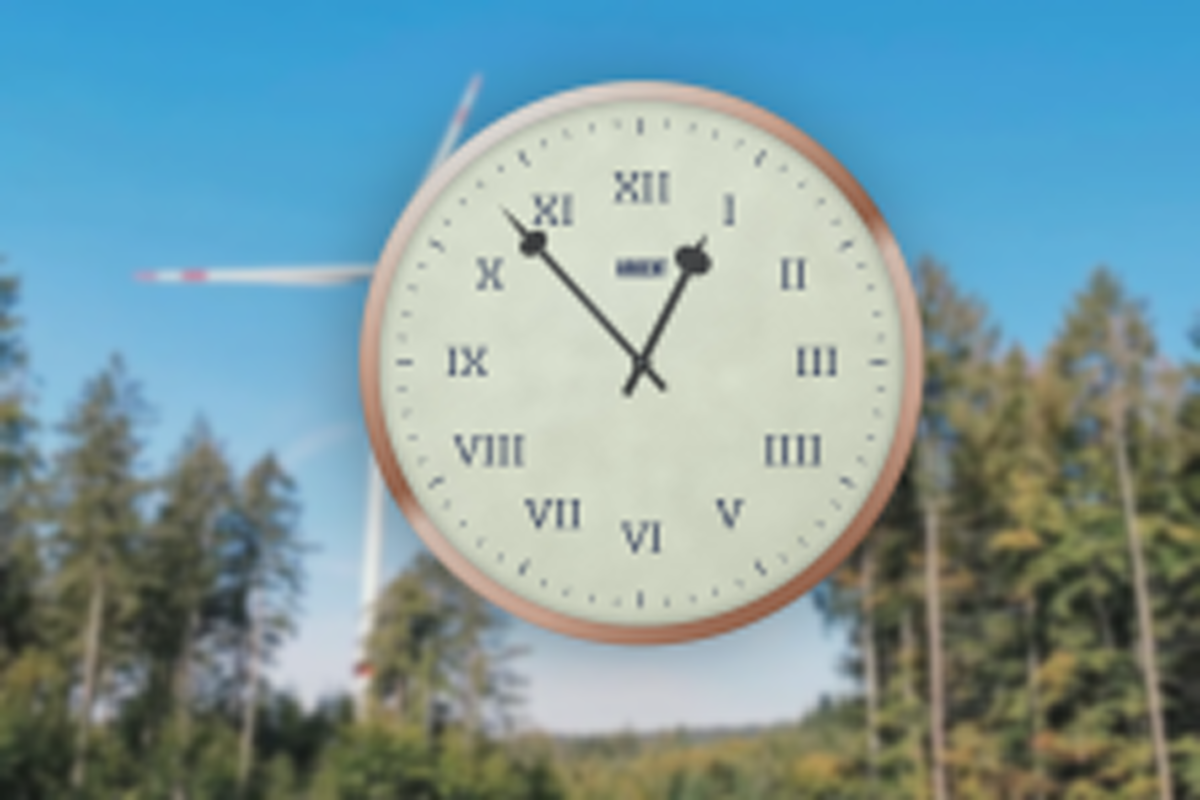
{"hour": 12, "minute": 53}
